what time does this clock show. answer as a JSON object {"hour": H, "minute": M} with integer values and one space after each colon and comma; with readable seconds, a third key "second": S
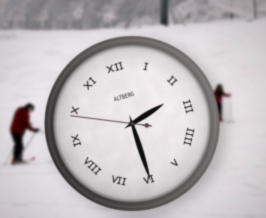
{"hour": 2, "minute": 29, "second": 49}
